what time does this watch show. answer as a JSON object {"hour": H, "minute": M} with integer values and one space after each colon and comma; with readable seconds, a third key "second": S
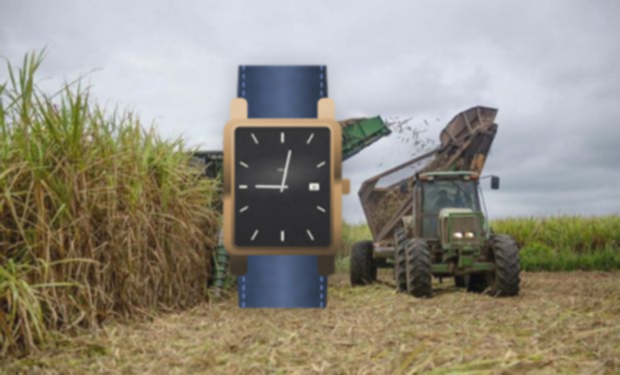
{"hour": 9, "minute": 2}
